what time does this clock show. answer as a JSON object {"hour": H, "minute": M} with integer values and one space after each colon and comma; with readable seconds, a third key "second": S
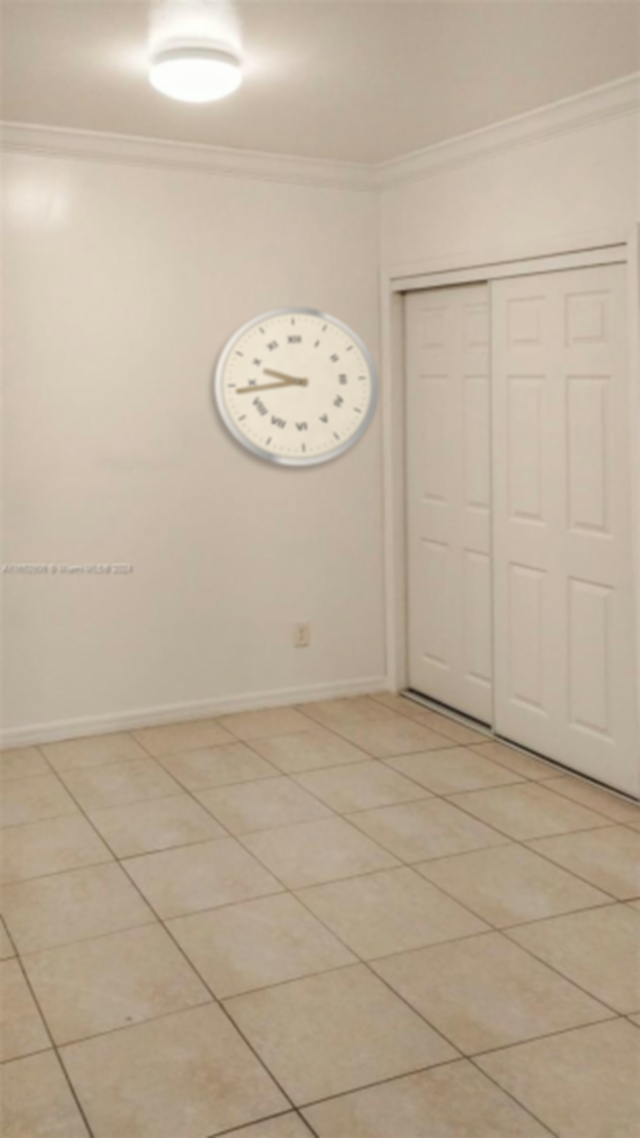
{"hour": 9, "minute": 44}
